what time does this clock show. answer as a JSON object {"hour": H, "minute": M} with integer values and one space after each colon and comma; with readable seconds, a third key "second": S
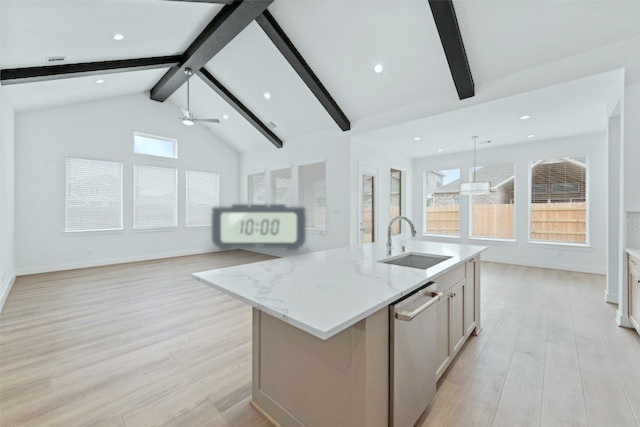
{"hour": 10, "minute": 0}
